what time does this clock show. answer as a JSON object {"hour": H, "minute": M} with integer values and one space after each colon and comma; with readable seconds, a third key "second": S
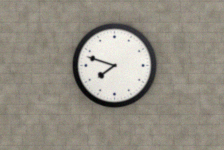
{"hour": 7, "minute": 48}
